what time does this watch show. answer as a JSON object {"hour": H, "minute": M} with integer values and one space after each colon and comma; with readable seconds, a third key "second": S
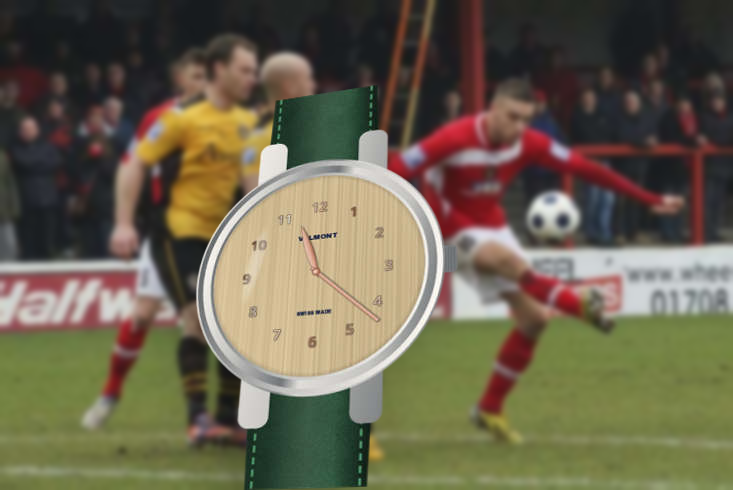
{"hour": 11, "minute": 22}
